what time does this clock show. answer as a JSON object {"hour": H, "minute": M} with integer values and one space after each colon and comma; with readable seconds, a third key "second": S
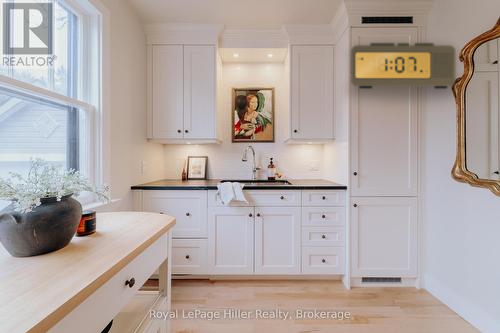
{"hour": 1, "minute": 7}
